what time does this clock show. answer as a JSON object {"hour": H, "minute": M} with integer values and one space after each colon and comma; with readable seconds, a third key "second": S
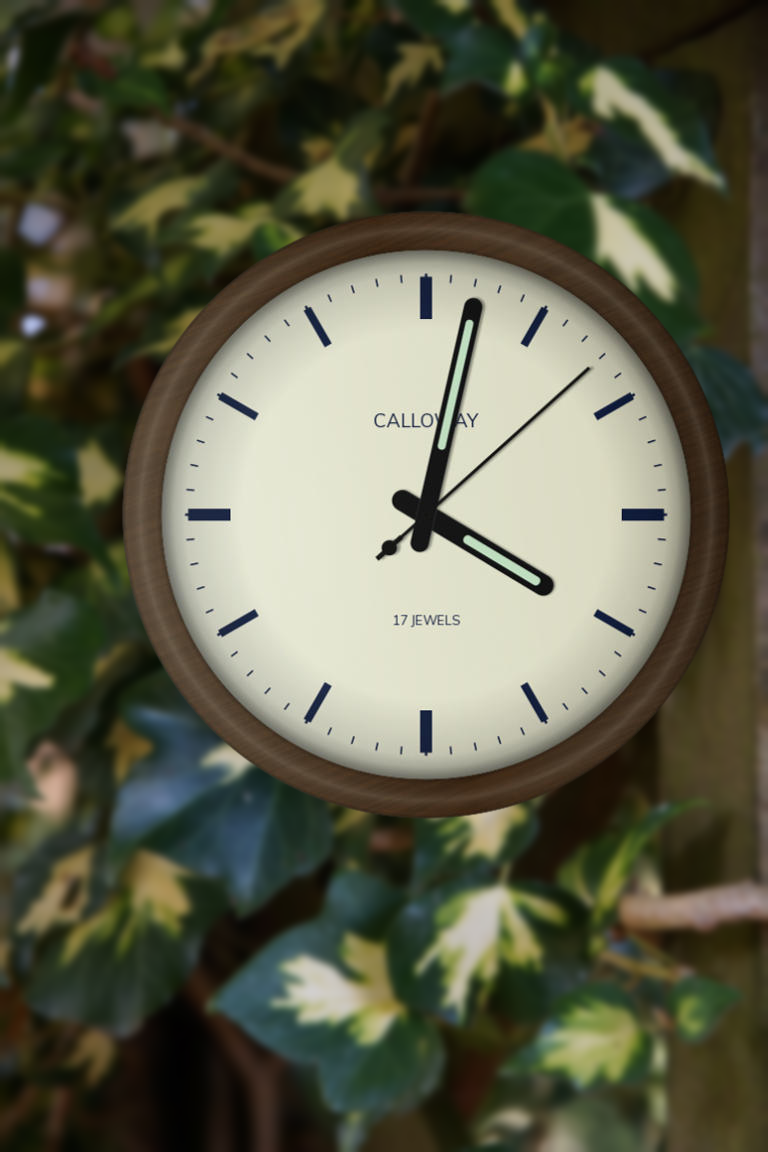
{"hour": 4, "minute": 2, "second": 8}
